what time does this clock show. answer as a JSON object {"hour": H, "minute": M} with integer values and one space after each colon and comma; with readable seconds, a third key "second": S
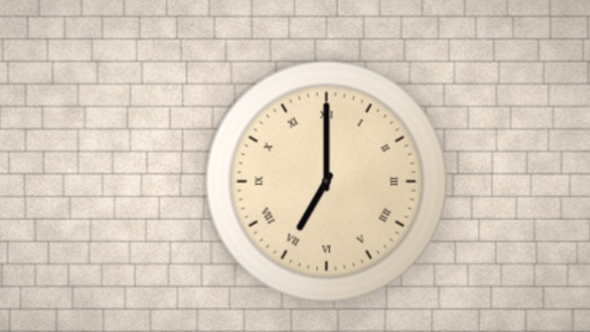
{"hour": 7, "minute": 0}
